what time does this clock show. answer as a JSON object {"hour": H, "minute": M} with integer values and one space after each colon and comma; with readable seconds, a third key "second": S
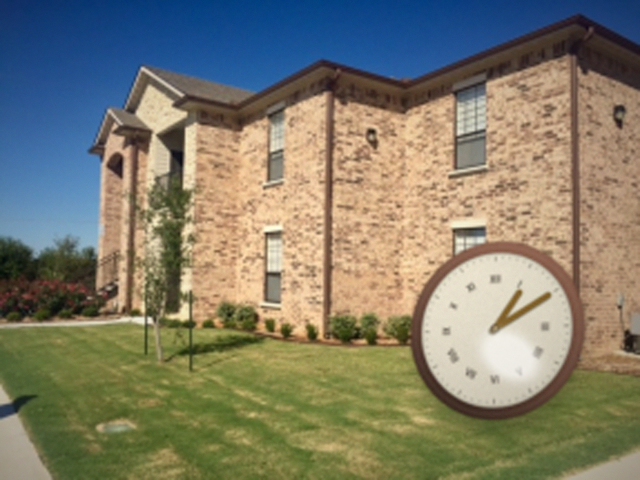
{"hour": 1, "minute": 10}
